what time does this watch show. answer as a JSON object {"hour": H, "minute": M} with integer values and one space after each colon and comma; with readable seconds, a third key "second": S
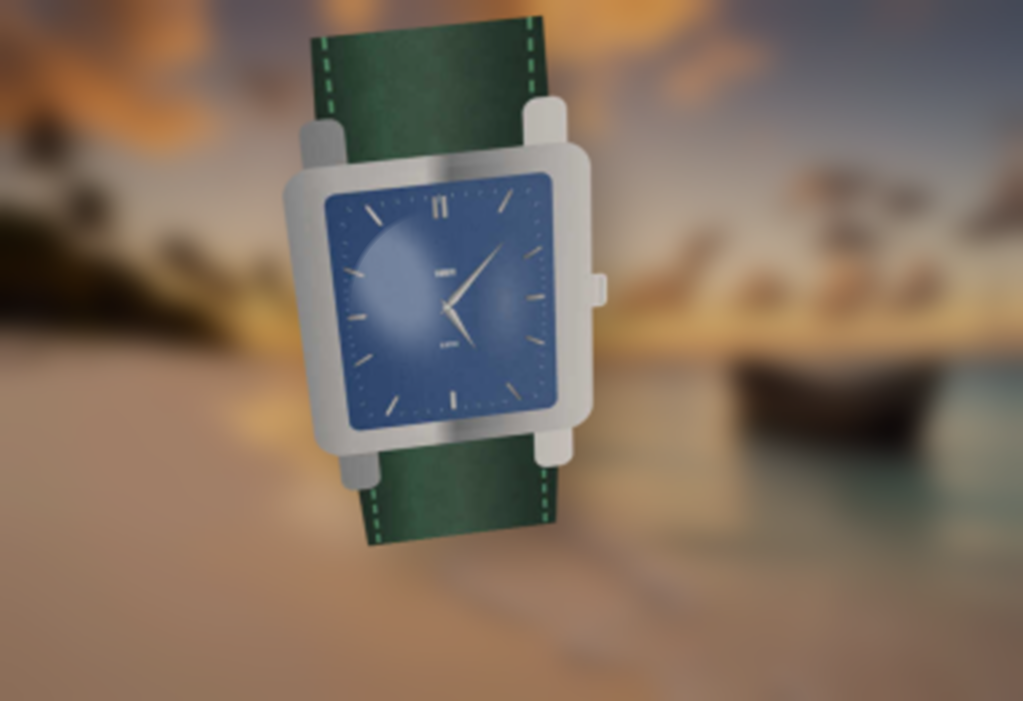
{"hour": 5, "minute": 7}
